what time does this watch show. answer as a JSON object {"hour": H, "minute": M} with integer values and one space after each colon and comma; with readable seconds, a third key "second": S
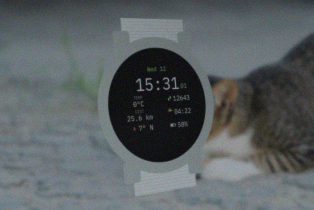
{"hour": 15, "minute": 31}
